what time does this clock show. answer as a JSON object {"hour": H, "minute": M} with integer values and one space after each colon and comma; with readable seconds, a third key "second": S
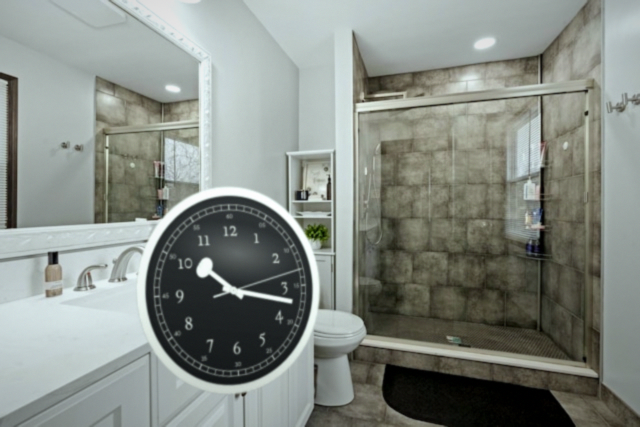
{"hour": 10, "minute": 17, "second": 13}
